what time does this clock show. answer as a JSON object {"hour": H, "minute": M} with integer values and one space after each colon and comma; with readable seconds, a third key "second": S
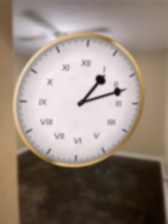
{"hour": 1, "minute": 12}
